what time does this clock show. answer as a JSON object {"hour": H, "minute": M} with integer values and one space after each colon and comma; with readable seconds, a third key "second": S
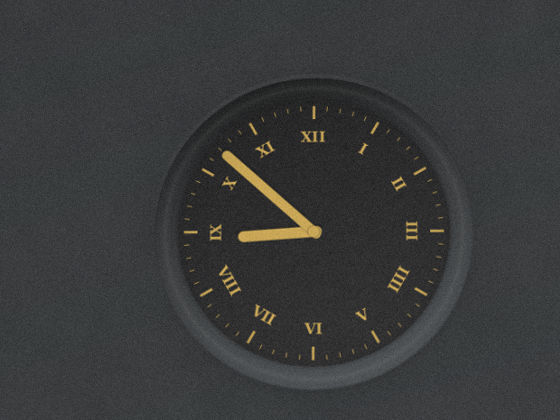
{"hour": 8, "minute": 52}
